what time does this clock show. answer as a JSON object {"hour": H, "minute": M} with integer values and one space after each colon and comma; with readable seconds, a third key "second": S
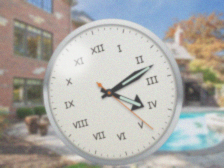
{"hour": 4, "minute": 12, "second": 24}
